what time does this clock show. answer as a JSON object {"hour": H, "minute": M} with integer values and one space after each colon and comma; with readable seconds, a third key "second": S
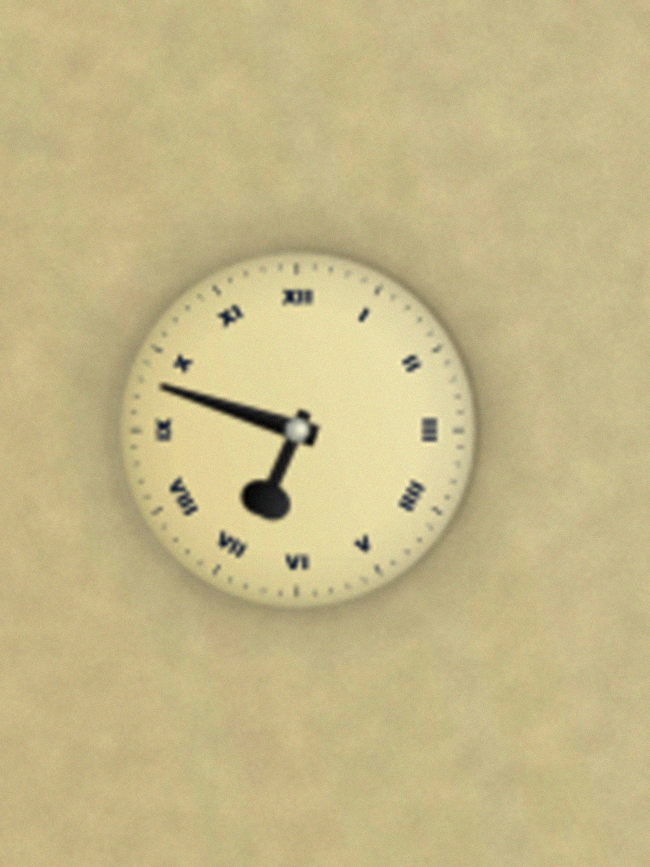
{"hour": 6, "minute": 48}
